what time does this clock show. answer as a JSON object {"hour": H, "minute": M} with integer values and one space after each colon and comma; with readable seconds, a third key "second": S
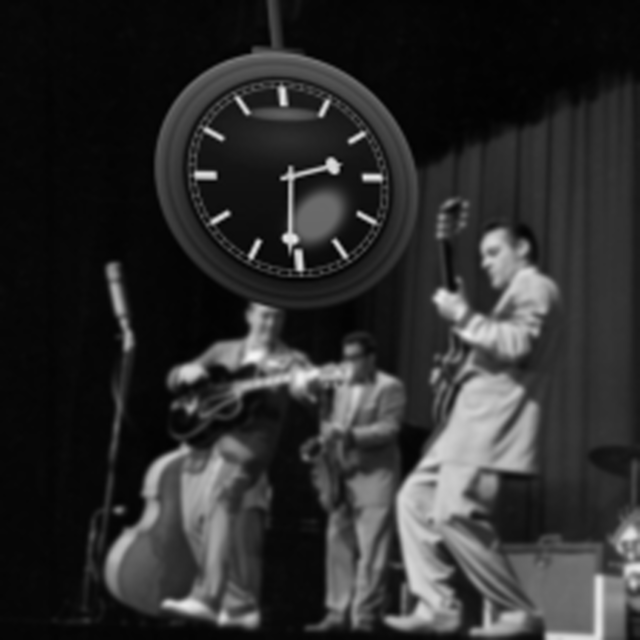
{"hour": 2, "minute": 31}
